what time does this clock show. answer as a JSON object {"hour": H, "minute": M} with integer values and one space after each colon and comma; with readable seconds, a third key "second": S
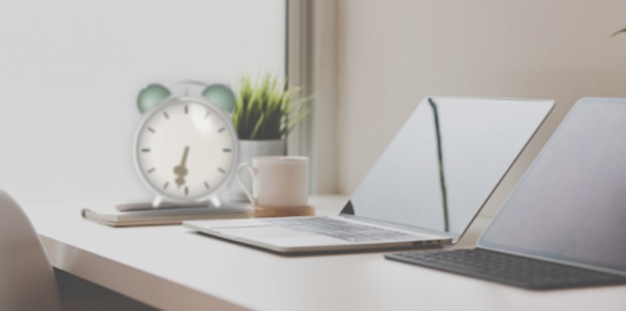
{"hour": 6, "minute": 32}
